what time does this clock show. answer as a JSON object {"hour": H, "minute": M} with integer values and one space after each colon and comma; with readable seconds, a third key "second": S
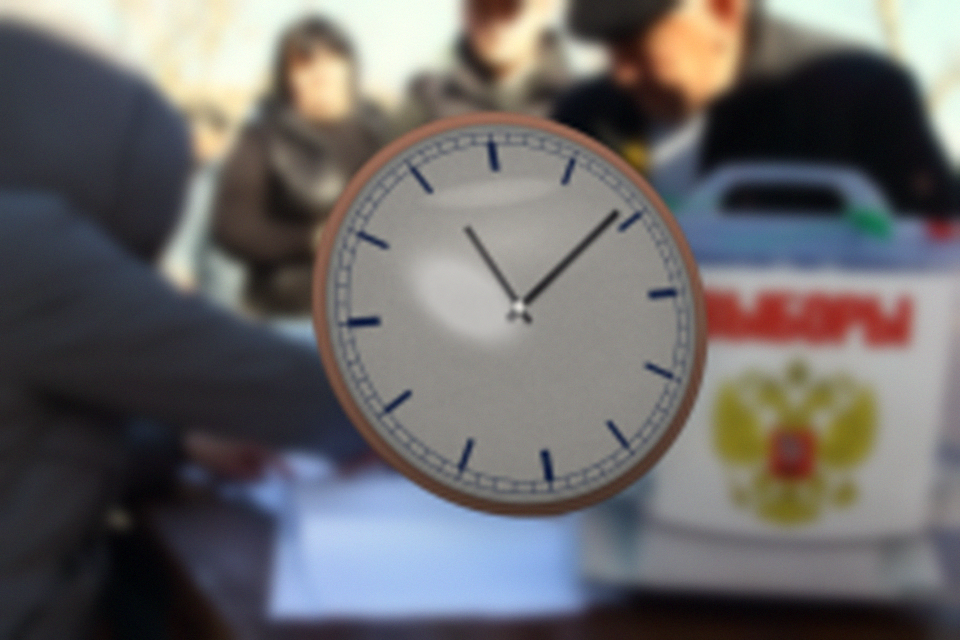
{"hour": 11, "minute": 9}
